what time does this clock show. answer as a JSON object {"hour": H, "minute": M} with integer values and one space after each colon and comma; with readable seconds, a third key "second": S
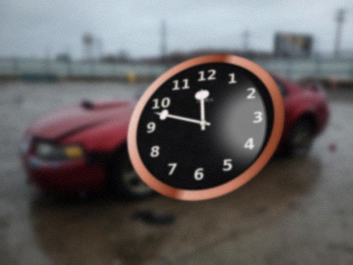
{"hour": 11, "minute": 48}
